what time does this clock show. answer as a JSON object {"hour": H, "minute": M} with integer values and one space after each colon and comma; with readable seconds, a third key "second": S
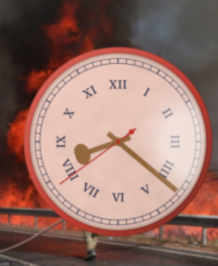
{"hour": 8, "minute": 21, "second": 39}
